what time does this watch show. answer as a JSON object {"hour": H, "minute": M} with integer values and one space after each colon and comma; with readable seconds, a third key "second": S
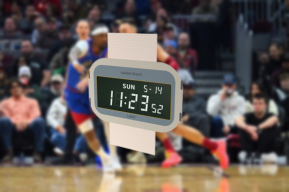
{"hour": 11, "minute": 23, "second": 52}
